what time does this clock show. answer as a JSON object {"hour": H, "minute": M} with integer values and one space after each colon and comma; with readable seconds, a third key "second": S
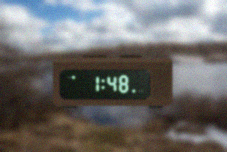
{"hour": 1, "minute": 48}
